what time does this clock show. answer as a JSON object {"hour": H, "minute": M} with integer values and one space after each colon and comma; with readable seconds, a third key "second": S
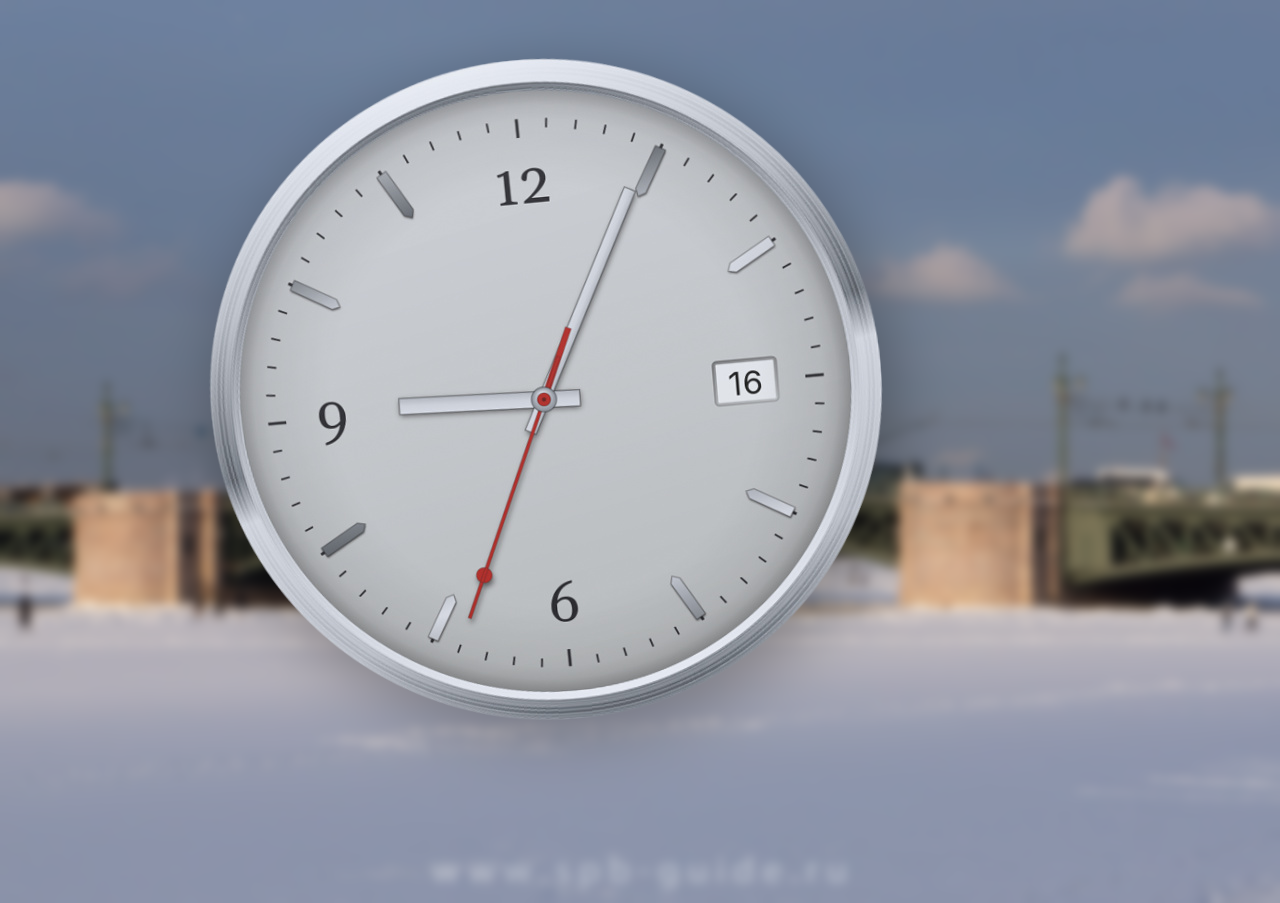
{"hour": 9, "minute": 4, "second": 34}
